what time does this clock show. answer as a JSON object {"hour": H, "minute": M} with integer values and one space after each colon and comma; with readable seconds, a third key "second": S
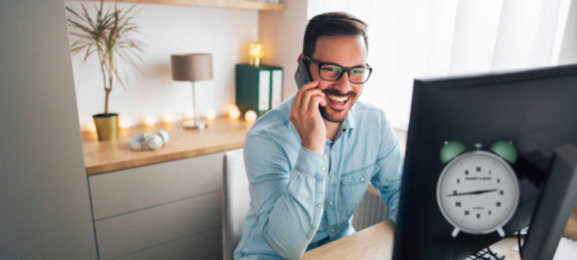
{"hour": 2, "minute": 44}
